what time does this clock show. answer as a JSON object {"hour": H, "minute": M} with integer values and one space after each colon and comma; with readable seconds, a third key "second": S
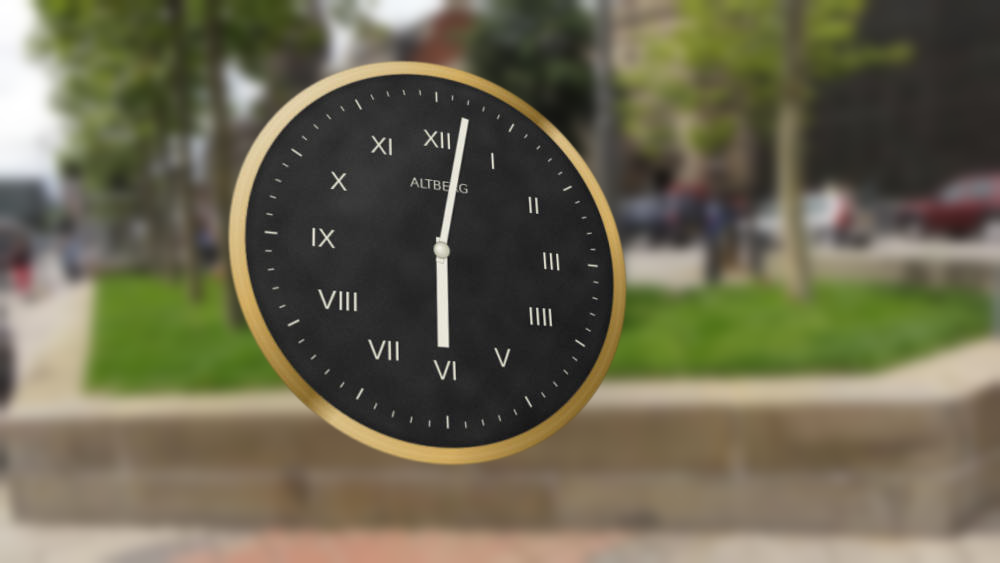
{"hour": 6, "minute": 2}
